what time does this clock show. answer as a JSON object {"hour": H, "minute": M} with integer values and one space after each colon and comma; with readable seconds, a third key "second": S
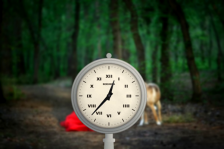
{"hour": 12, "minute": 37}
